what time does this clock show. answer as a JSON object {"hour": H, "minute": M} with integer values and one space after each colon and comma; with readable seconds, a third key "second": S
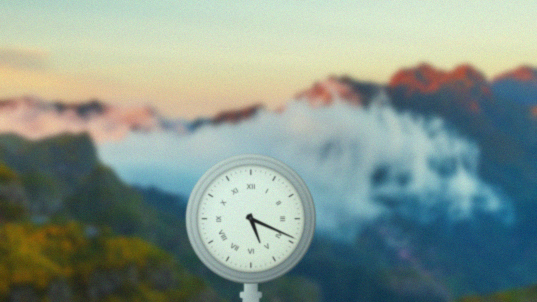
{"hour": 5, "minute": 19}
